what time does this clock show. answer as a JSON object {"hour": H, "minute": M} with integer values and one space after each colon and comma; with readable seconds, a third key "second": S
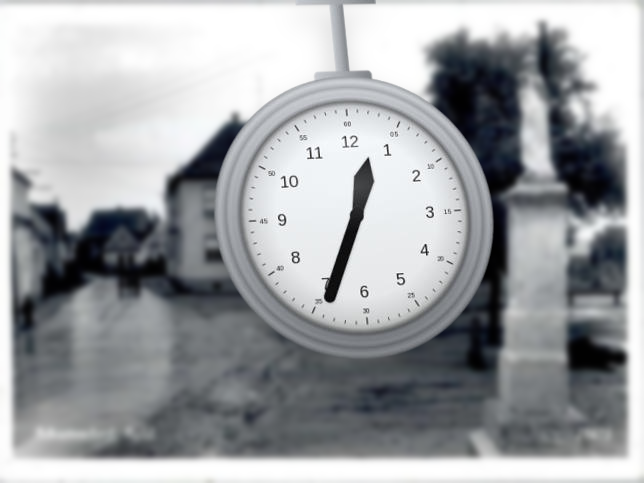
{"hour": 12, "minute": 34}
